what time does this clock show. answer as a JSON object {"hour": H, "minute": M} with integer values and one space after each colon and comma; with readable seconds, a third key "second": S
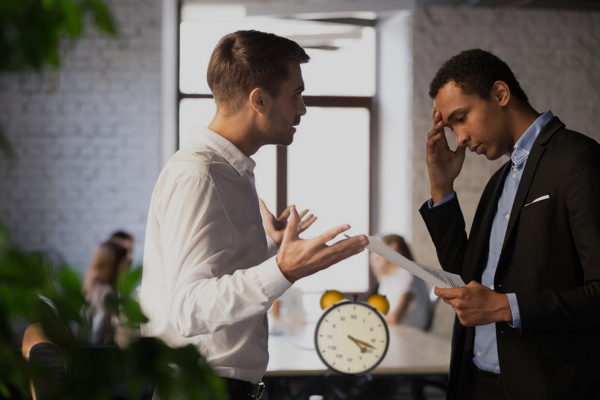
{"hour": 4, "minute": 18}
